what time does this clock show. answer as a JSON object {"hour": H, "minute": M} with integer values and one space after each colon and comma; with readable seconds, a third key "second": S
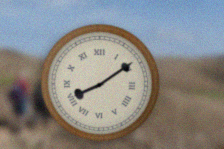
{"hour": 8, "minute": 9}
